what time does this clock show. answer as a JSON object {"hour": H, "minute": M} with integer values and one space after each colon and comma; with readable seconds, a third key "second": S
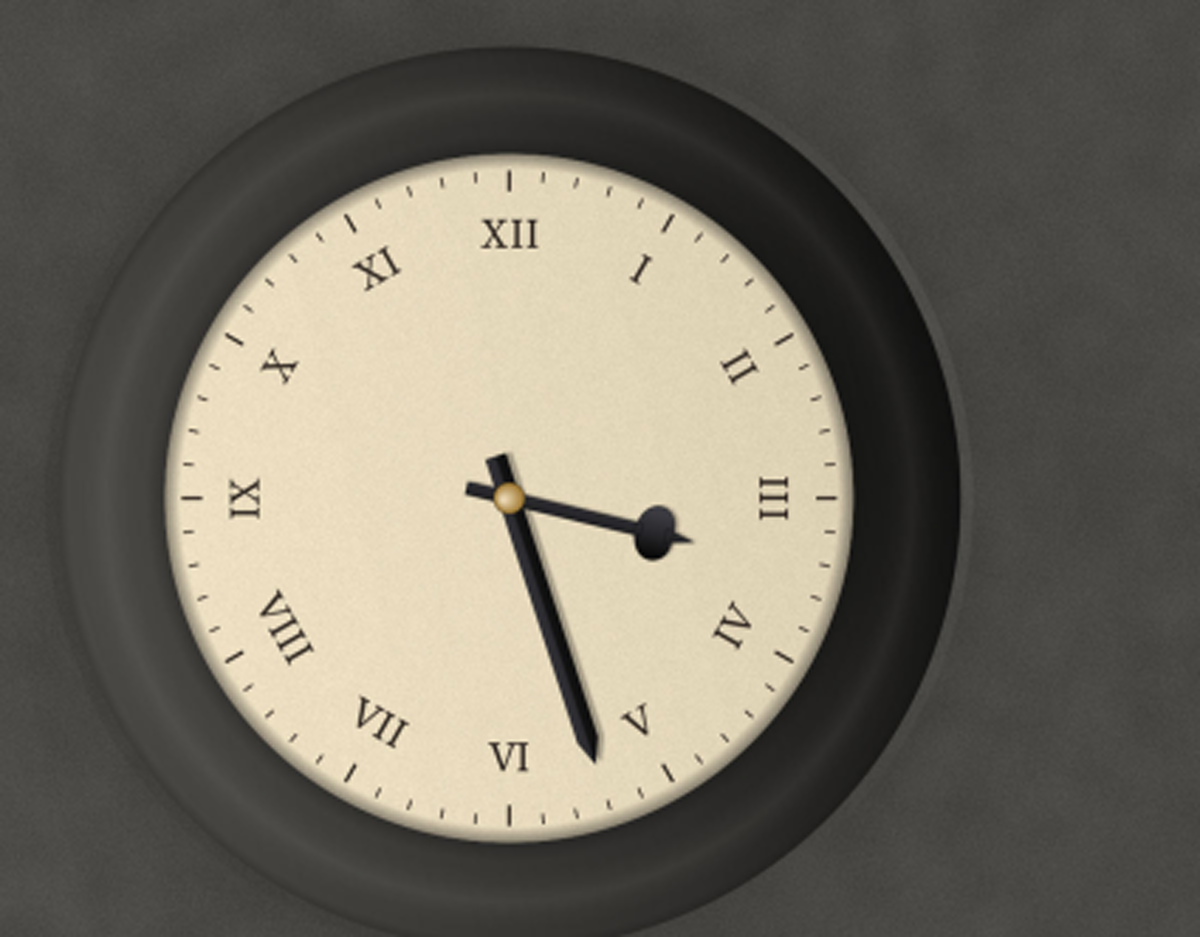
{"hour": 3, "minute": 27}
